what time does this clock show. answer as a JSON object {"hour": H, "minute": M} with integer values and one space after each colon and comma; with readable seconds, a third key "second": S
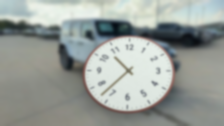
{"hour": 10, "minute": 37}
